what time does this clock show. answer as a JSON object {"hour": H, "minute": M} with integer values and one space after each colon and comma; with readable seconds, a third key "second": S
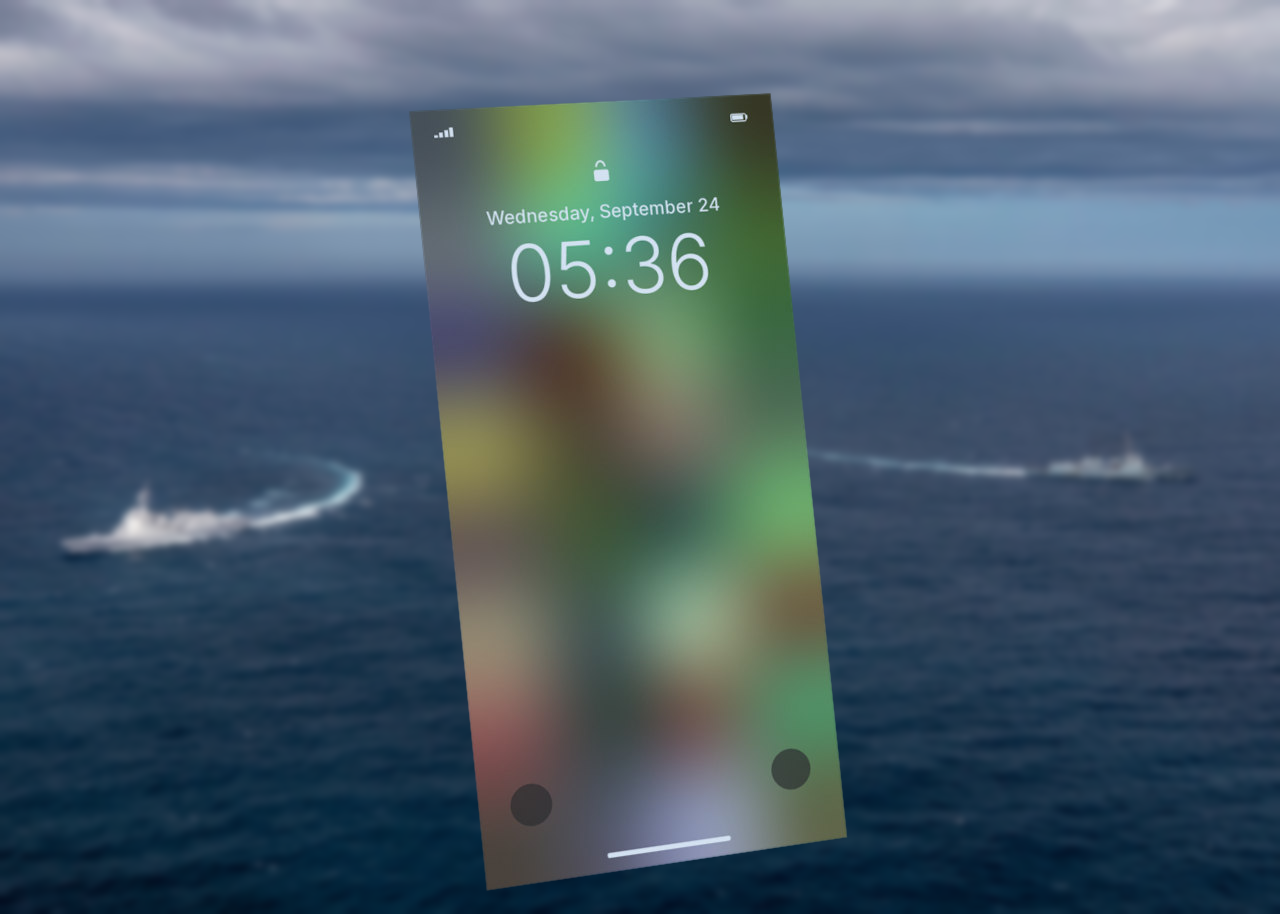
{"hour": 5, "minute": 36}
